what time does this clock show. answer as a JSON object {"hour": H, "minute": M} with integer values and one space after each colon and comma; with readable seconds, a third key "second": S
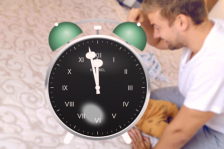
{"hour": 11, "minute": 58}
